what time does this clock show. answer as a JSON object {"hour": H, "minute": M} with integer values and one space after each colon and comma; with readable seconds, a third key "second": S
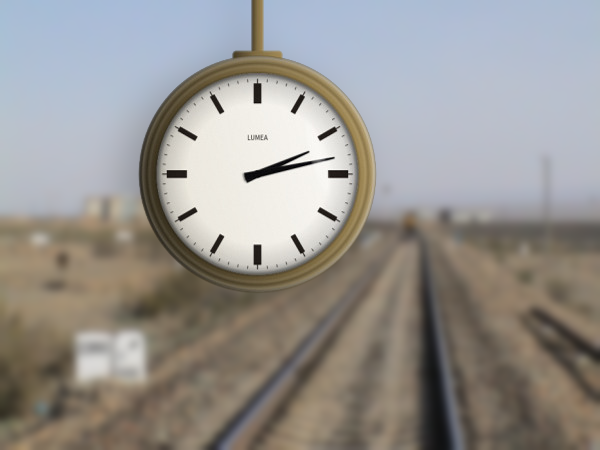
{"hour": 2, "minute": 13}
